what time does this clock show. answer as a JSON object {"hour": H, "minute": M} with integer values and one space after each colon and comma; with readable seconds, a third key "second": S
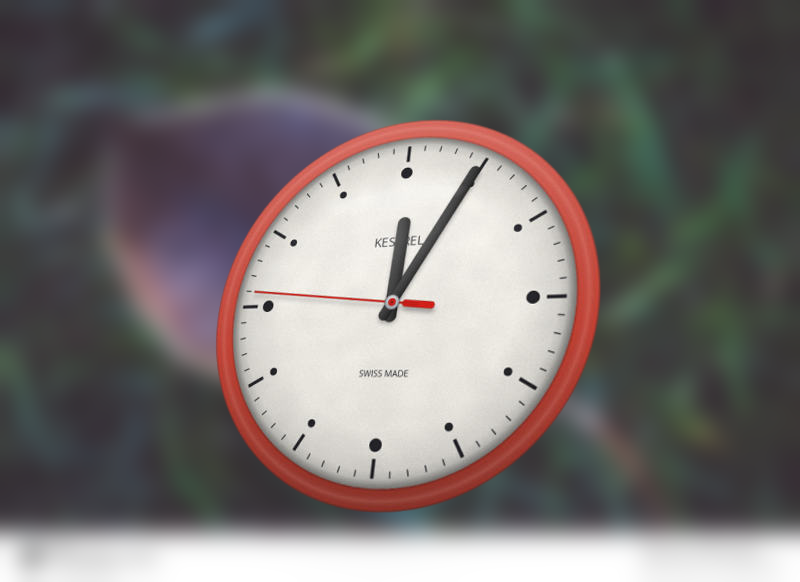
{"hour": 12, "minute": 4, "second": 46}
